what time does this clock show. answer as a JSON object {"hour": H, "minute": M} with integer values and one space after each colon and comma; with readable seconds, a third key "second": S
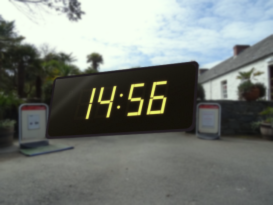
{"hour": 14, "minute": 56}
